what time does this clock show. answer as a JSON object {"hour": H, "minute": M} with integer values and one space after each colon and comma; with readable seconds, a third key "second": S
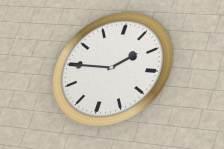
{"hour": 1, "minute": 45}
